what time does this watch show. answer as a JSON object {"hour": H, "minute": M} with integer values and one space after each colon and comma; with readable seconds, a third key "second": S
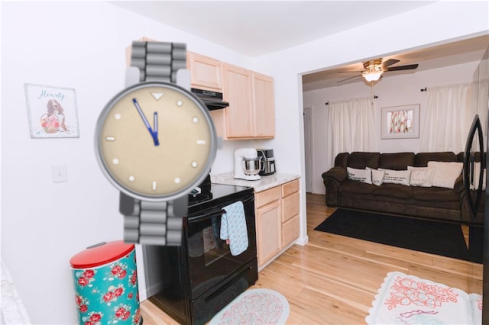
{"hour": 11, "minute": 55}
